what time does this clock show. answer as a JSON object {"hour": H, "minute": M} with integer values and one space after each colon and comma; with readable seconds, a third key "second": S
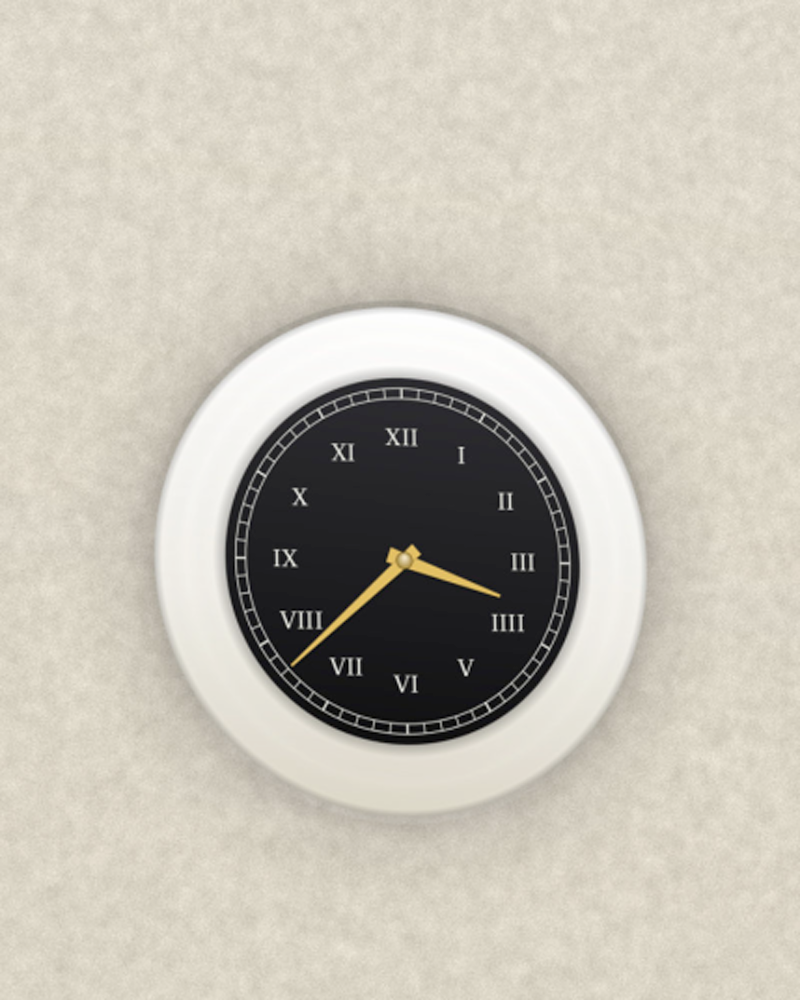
{"hour": 3, "minute": 38}
